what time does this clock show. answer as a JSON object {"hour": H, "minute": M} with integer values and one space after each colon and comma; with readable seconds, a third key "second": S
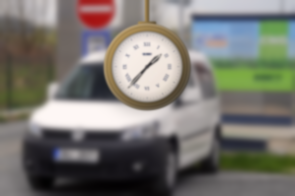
{"hour": 1, "minute": 37}
